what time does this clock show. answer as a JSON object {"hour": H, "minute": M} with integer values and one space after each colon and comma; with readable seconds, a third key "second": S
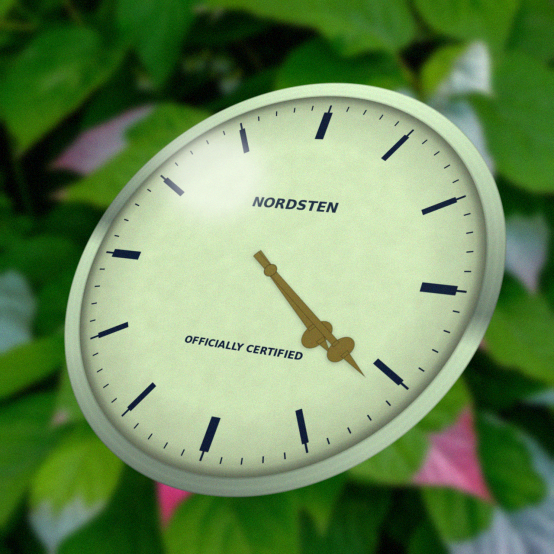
{"hour": 4, "minute": 21}
